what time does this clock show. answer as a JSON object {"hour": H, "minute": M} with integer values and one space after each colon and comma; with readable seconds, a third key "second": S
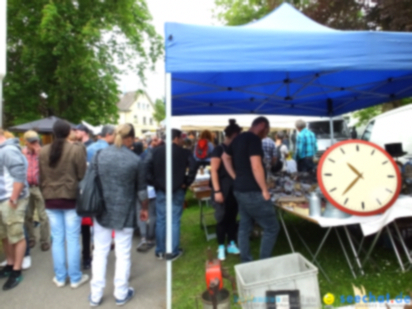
{"hour": 10, "minute": 37}
